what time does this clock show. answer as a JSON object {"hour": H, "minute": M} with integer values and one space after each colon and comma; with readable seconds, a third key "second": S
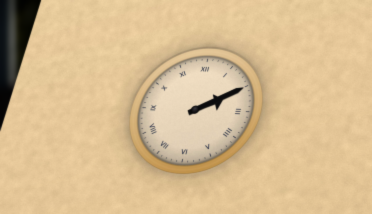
{"hour": 2, "minute": 10}
